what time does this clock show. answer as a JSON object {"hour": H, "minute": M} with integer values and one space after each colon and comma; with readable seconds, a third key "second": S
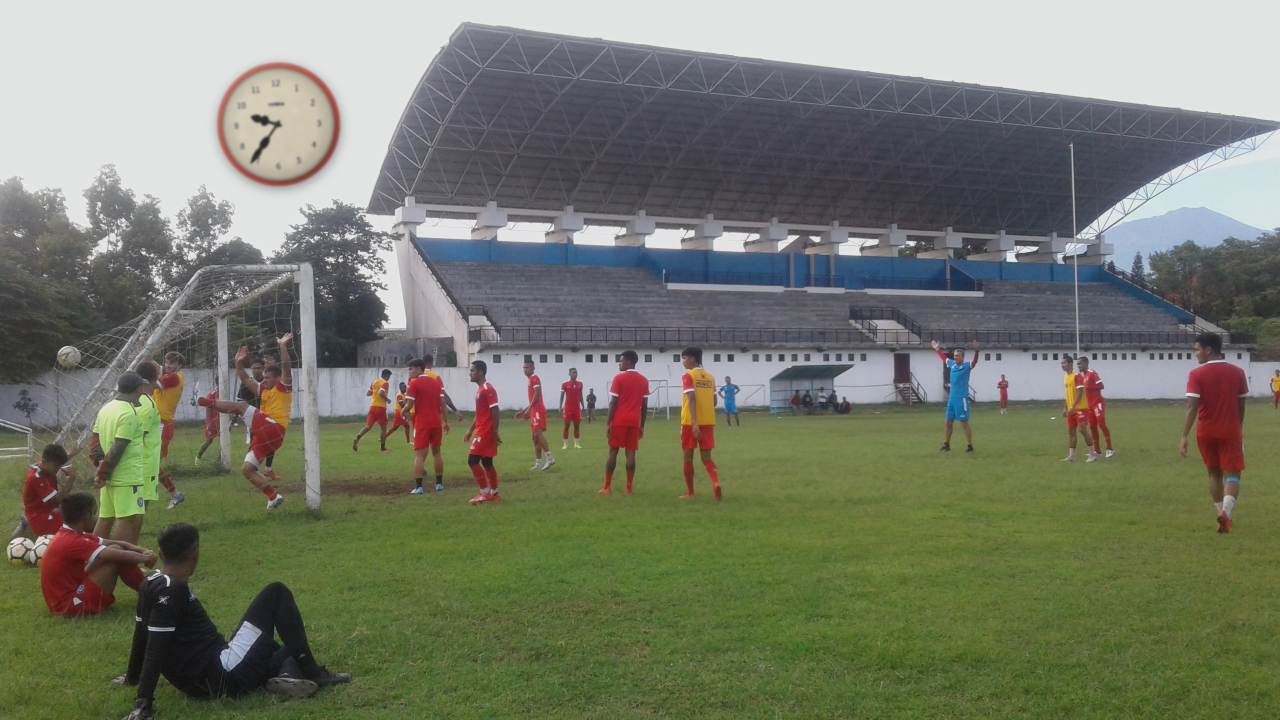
{"hour": 9, "minute": 36}
